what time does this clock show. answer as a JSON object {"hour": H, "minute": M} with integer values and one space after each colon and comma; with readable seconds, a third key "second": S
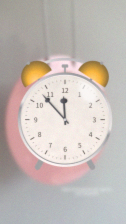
{"hour": 11, "minute": 53}
